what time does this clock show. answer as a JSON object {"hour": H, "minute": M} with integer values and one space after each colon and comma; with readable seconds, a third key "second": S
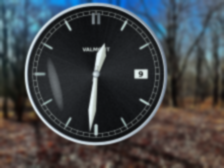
{"hour": 12, "minute": 31}
